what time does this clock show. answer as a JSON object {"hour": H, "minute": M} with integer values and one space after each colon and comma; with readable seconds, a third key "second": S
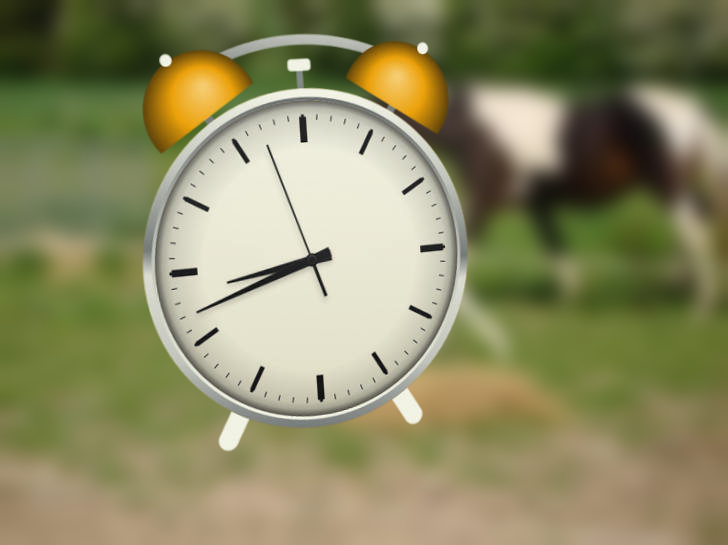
{"hour": 8, "minute": 41, "second": 57}
